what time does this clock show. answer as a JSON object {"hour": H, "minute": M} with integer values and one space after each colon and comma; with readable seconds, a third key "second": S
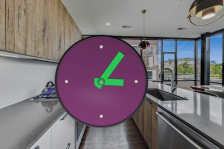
{"hour": 3, "minute": 6}
